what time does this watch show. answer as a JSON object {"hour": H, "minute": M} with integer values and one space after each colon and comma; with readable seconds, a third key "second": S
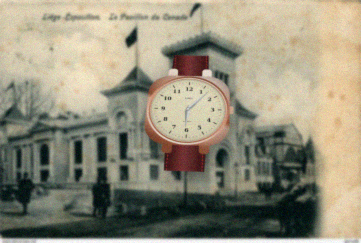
{"hour": 6, "minute": 7}
